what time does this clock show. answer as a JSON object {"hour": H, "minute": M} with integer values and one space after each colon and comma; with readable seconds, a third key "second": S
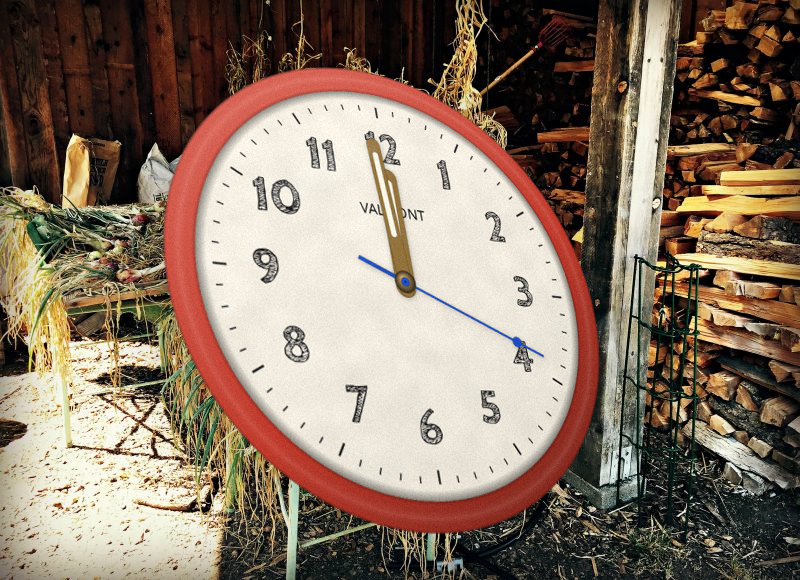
{"hour": 11, "minute": 59, "second": 19}
